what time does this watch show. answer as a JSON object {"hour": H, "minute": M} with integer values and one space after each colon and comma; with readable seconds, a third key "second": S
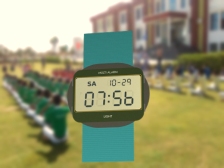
{"hour": 7, "minute": 56}
